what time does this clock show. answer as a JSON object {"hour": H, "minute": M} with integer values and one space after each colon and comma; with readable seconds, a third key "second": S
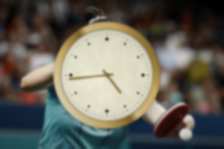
{"hour": 4, "minute": 44}
